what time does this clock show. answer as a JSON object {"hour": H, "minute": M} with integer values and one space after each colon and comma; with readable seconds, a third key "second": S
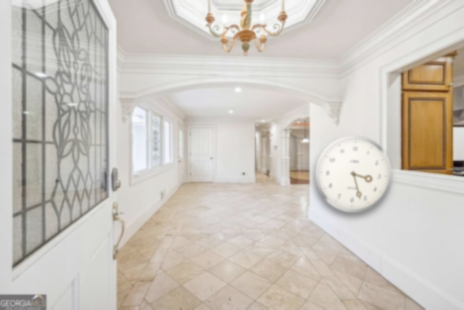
{"hour": 3, "minute": 27}
